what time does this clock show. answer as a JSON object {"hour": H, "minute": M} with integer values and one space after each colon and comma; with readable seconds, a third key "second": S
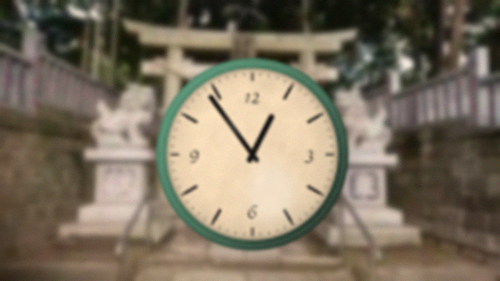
{"hour": 12, "minute": 54}
